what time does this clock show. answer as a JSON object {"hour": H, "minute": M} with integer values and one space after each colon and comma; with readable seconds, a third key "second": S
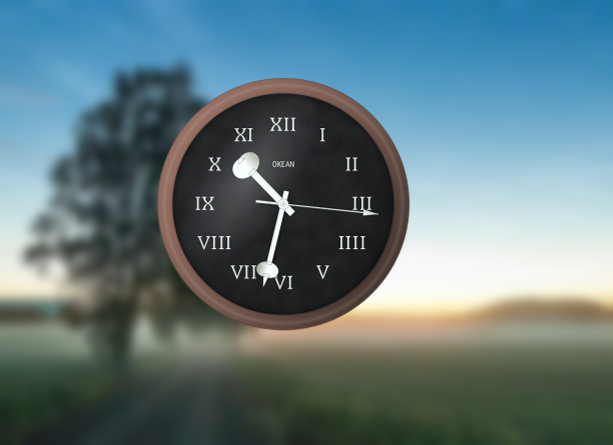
{"hour": 10, "minute": 32, "second": 16}
